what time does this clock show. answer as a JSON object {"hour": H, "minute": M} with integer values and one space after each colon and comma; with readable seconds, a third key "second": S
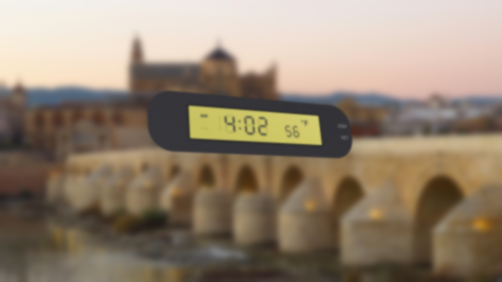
{"hour": 4, "minute": 2}
